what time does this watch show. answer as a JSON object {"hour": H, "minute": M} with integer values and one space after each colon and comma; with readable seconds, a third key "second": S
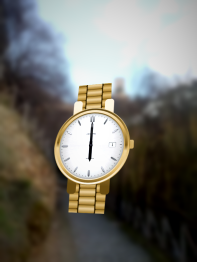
{"hour": 6, "minute": 0}
